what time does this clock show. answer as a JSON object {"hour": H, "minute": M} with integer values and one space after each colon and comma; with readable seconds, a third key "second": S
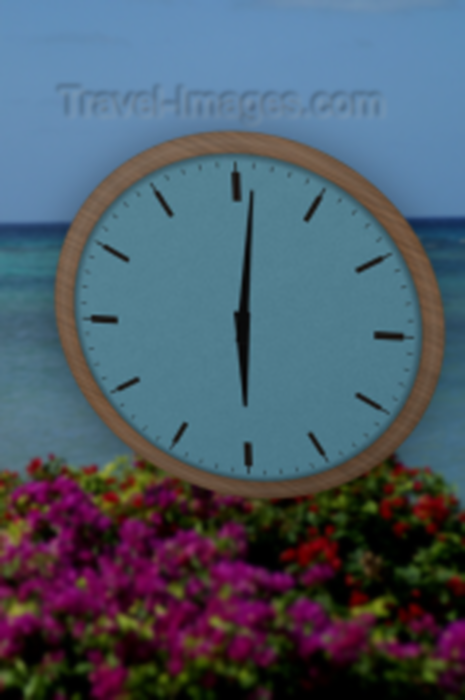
{"hour": 6, "minute": 1}
